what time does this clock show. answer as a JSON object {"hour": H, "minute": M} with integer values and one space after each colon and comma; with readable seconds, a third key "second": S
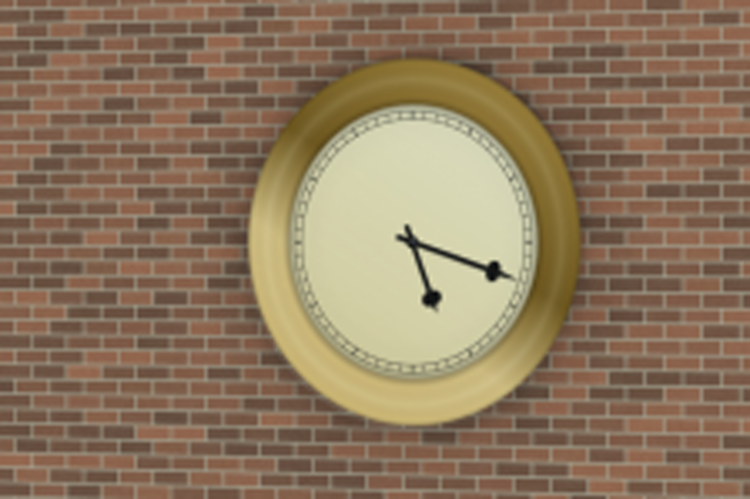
{"hour": 5, "minute": 18}
